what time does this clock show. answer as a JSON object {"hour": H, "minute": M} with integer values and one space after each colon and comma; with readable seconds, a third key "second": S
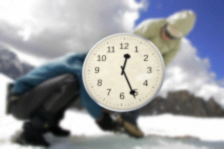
{"hour": 12, "minute": 26}
